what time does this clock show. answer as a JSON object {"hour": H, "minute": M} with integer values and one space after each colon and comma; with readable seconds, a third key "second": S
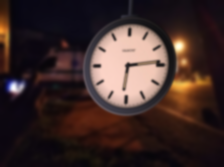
{"hour": 6, "minute": 14}
